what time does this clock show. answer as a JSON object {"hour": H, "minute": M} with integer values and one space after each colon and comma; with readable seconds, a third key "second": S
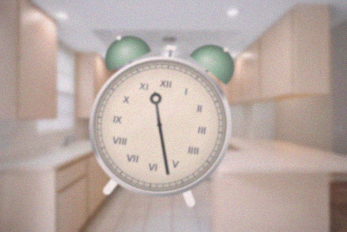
{"hour": 11, "minute": 27}
